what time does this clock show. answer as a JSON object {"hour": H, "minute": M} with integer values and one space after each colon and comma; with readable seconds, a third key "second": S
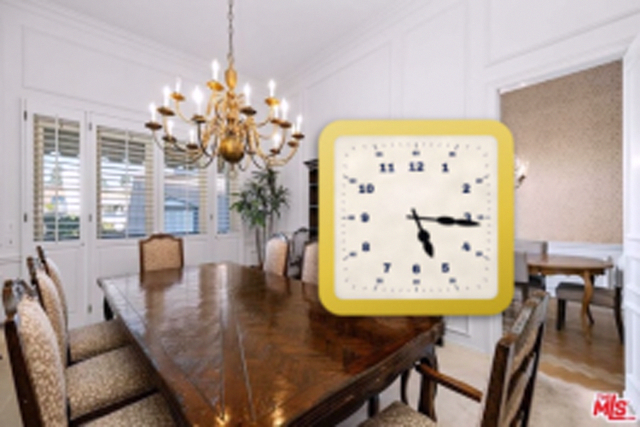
{"hour": 5, "minute": 16}
